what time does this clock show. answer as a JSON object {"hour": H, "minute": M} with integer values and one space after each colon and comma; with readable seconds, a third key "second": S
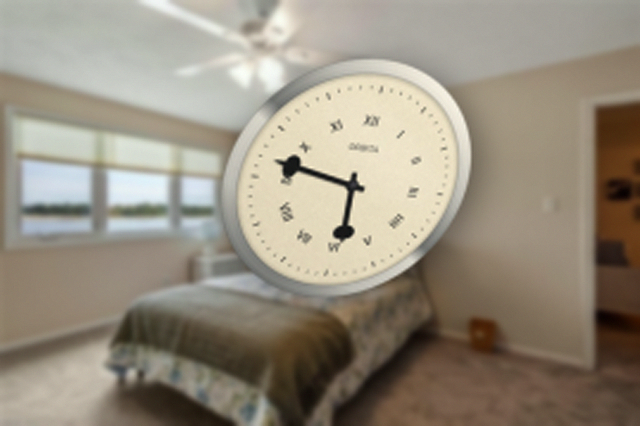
{"hour": 5, "minute": 47}
